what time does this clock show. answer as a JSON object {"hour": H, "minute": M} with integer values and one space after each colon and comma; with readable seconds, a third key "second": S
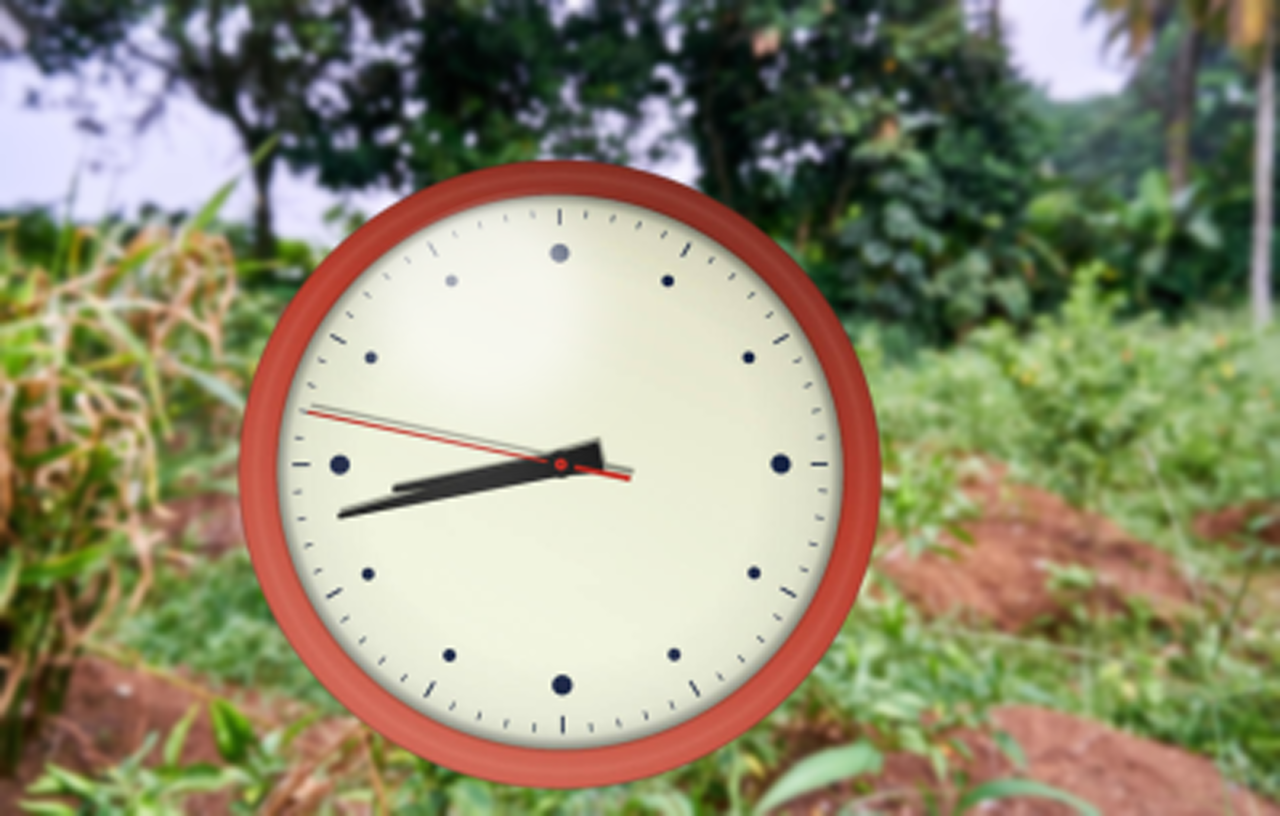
{"hour": 8, "minute": 42, "second": 47}
